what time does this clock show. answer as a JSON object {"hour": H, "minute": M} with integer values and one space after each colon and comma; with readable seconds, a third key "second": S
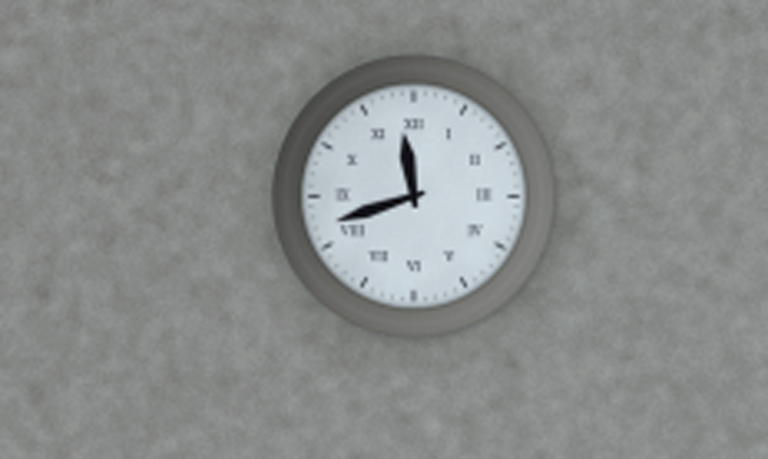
{"hour": 11, "minute": 42}
